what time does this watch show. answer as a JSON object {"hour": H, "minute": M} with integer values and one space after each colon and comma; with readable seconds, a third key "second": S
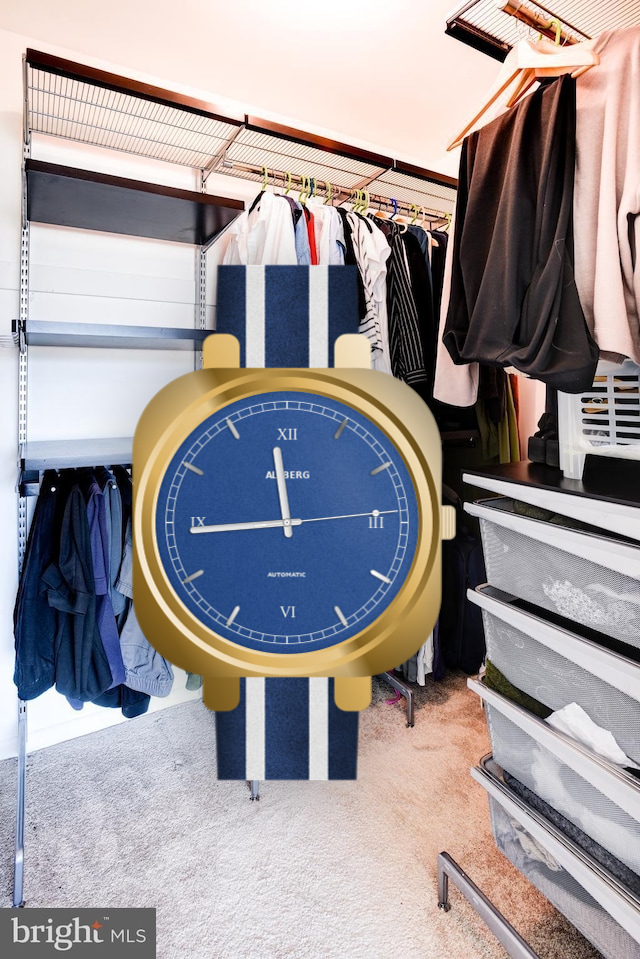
{"hour": 11, "minute": 44, "second": 14}
